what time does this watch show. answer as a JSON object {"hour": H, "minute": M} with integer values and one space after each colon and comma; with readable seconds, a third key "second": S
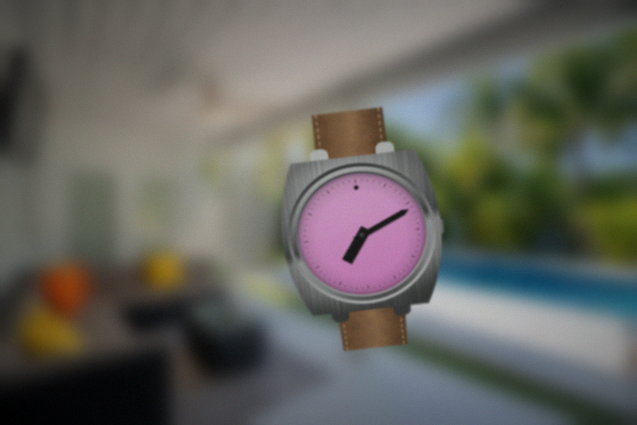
{"hour": 7, "minute": 11}
